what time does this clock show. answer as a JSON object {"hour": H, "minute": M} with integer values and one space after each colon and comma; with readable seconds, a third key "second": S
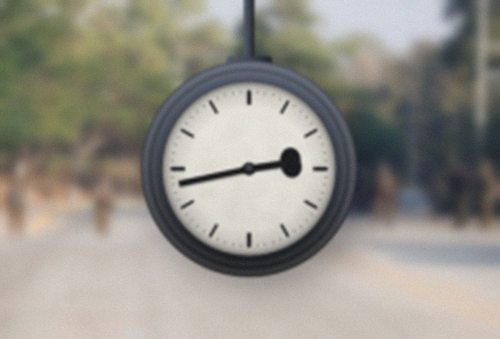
{"hour": 2, "minute": 43}
